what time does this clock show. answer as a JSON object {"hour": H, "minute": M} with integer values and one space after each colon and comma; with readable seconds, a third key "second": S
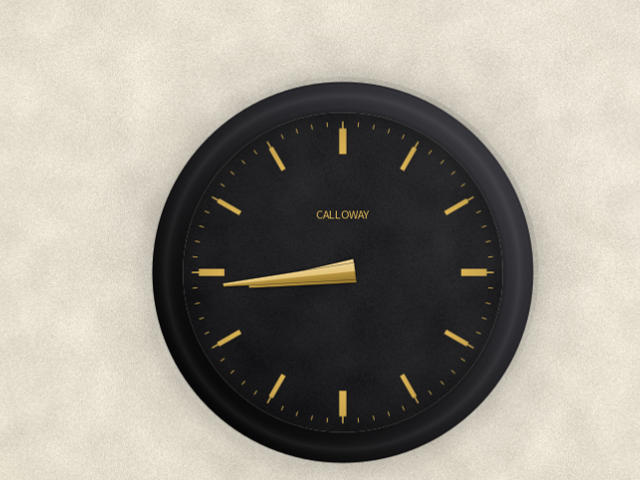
{"hour": 8, "minute": 44}
